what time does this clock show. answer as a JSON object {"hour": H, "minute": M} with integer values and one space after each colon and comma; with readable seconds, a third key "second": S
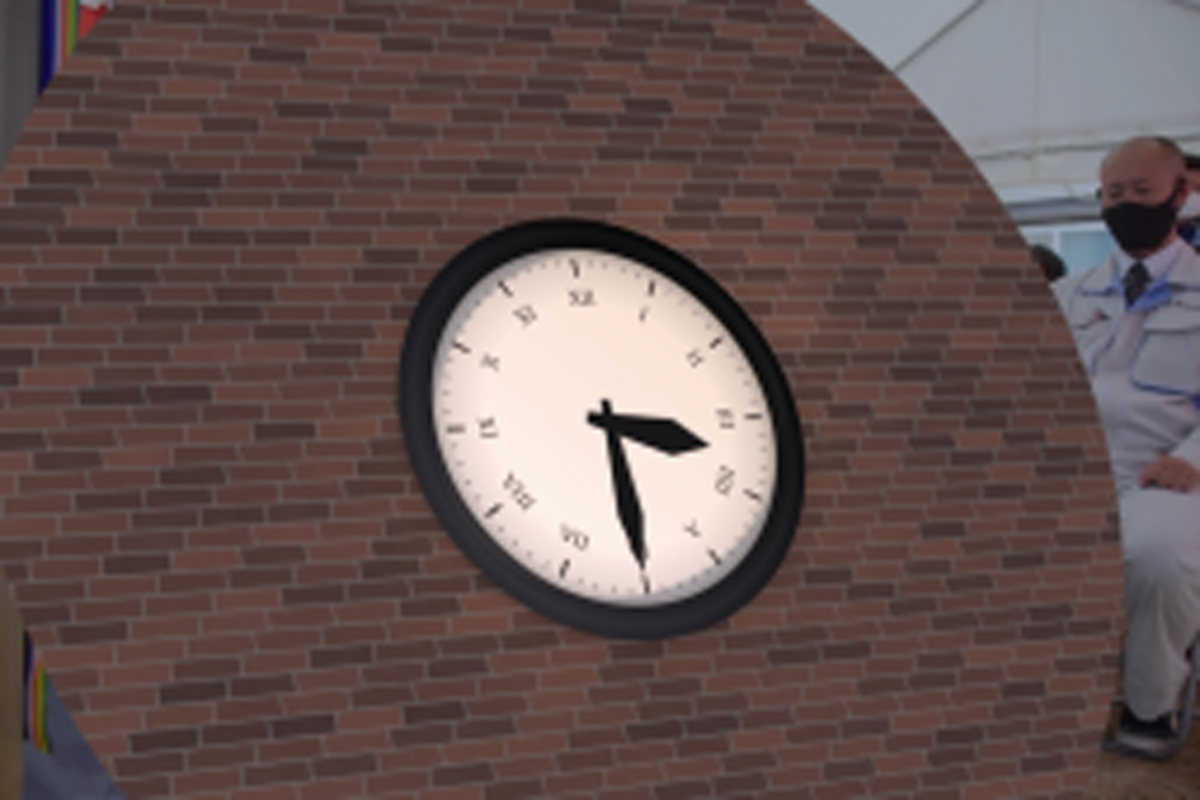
{"hour": 3, "minute": 30}
